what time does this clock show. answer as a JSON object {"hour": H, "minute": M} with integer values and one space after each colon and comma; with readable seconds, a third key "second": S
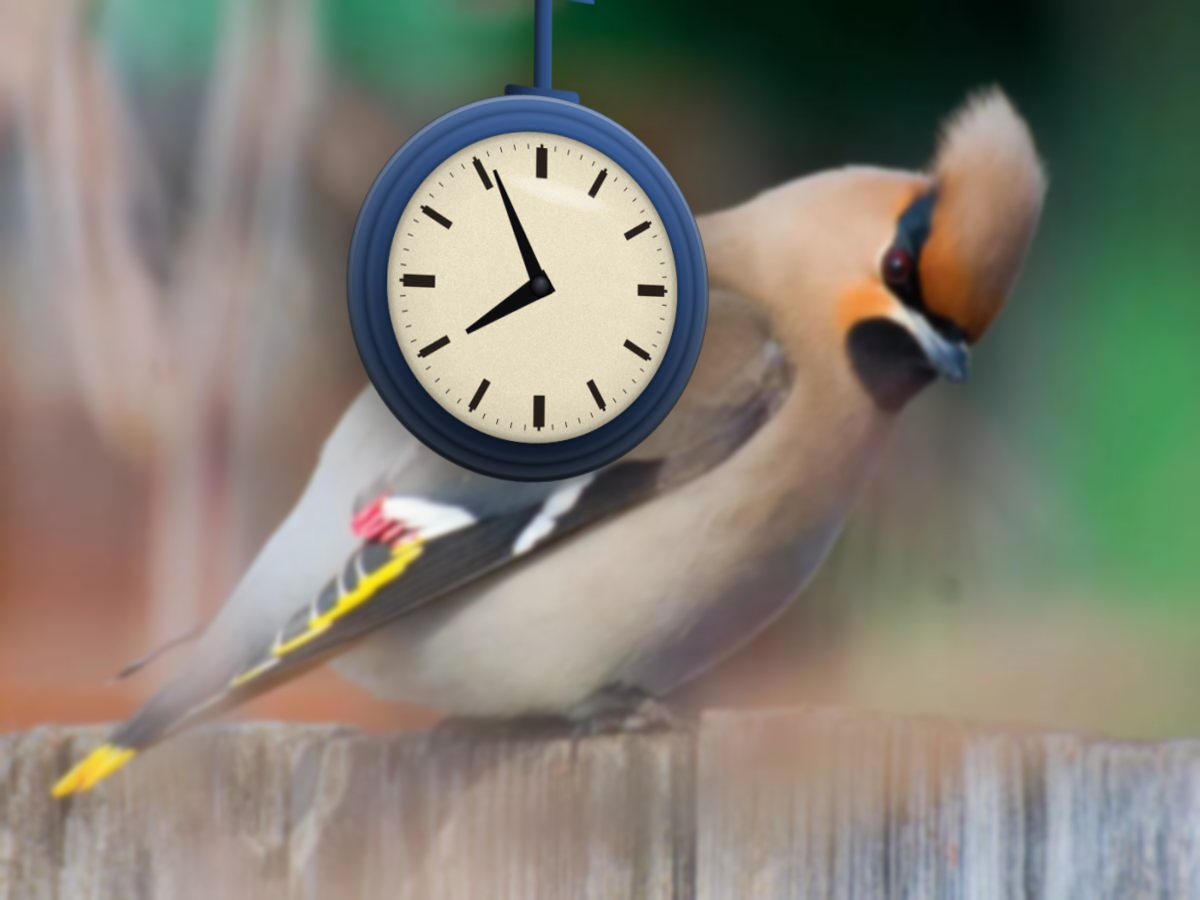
{"hour": 7, "minute": 56}
